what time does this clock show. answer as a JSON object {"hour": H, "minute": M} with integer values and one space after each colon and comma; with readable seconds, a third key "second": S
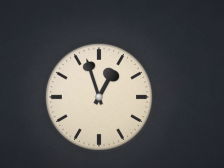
{"hour": 12, "minute": 57}
